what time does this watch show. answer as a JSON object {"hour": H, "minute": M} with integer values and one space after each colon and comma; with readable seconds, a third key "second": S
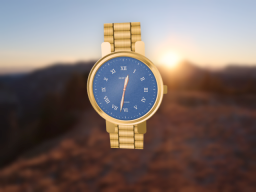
{"hour": 12, "minute": 32}
